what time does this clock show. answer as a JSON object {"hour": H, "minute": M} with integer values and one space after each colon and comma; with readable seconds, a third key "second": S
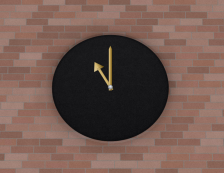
{"hour": 11, "minute": 0}
